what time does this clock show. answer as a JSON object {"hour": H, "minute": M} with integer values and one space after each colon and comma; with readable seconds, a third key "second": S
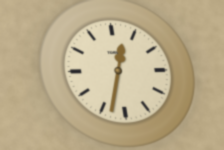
{"hour": 12, "minute": 33}
